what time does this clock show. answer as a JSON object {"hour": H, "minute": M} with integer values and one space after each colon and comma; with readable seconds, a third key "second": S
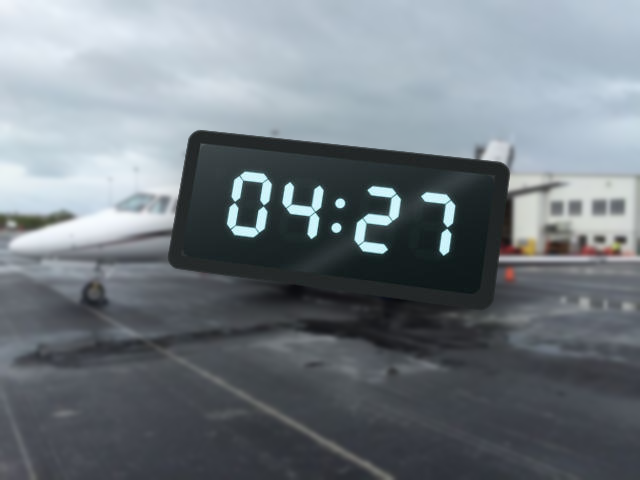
{"hour": 4, "minute": 27}
